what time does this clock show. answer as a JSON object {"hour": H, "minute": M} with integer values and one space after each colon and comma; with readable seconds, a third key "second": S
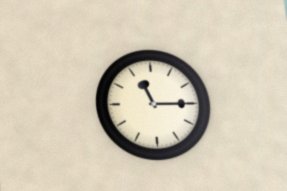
{"hour": 11, "minute": 15}
